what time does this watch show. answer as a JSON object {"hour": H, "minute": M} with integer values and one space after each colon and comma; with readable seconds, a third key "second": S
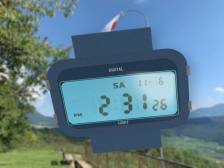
{"hour": 2, "minute": 31, "second": 26}
